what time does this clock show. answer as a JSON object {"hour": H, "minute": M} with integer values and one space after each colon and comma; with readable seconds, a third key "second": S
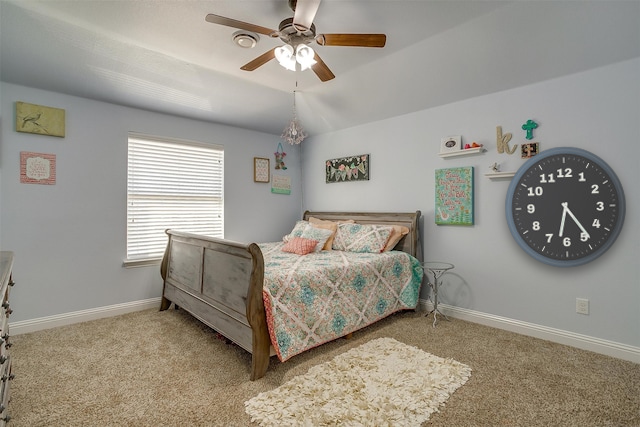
{"hour": 6, "minute": 24}
